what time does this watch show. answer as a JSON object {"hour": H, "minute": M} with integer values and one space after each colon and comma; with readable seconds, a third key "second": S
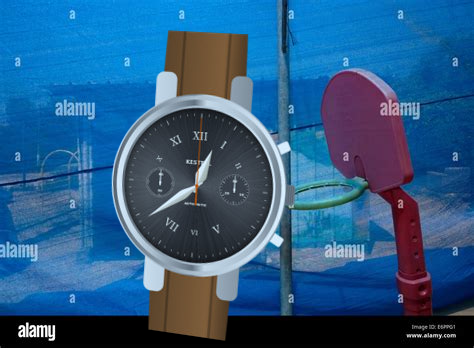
{"hour": 12, "minute": 39}
